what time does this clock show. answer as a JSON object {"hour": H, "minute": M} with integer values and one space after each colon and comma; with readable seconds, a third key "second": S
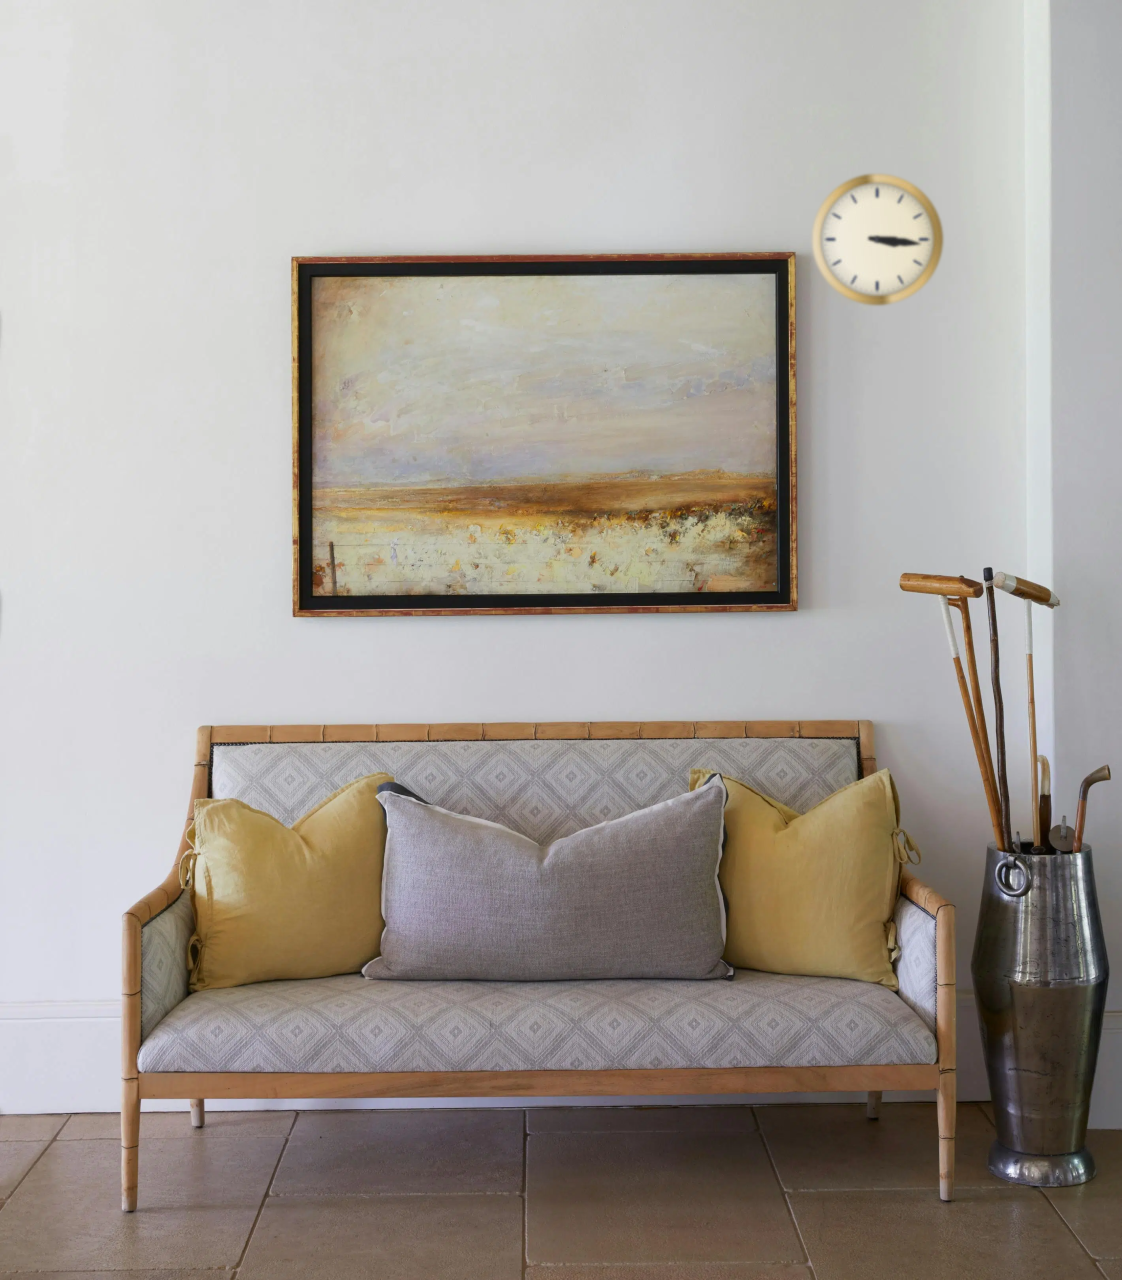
{"hour": 3, "minute": 16}
